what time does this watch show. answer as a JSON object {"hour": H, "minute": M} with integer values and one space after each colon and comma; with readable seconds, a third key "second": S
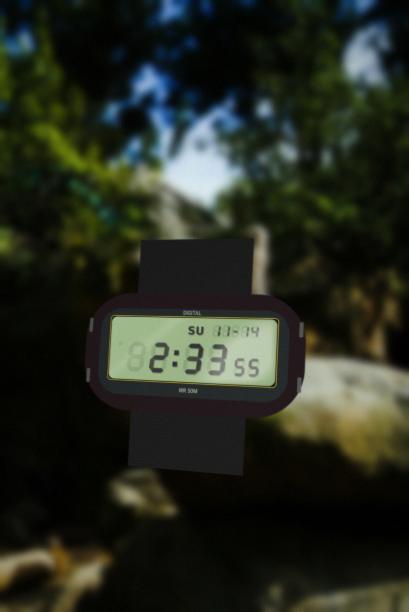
{"hour": 2, "minute": 33, "second": 55}
